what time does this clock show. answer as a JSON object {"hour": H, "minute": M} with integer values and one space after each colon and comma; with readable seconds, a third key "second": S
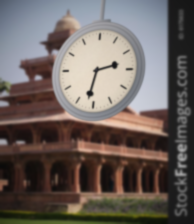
{"hour": 2, "minute": 32}
